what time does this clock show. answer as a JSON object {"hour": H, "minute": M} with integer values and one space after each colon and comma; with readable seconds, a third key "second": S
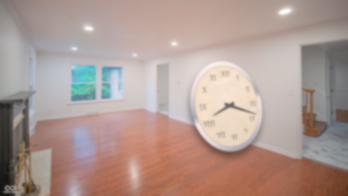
{"hour": 8, "minute": 18}
